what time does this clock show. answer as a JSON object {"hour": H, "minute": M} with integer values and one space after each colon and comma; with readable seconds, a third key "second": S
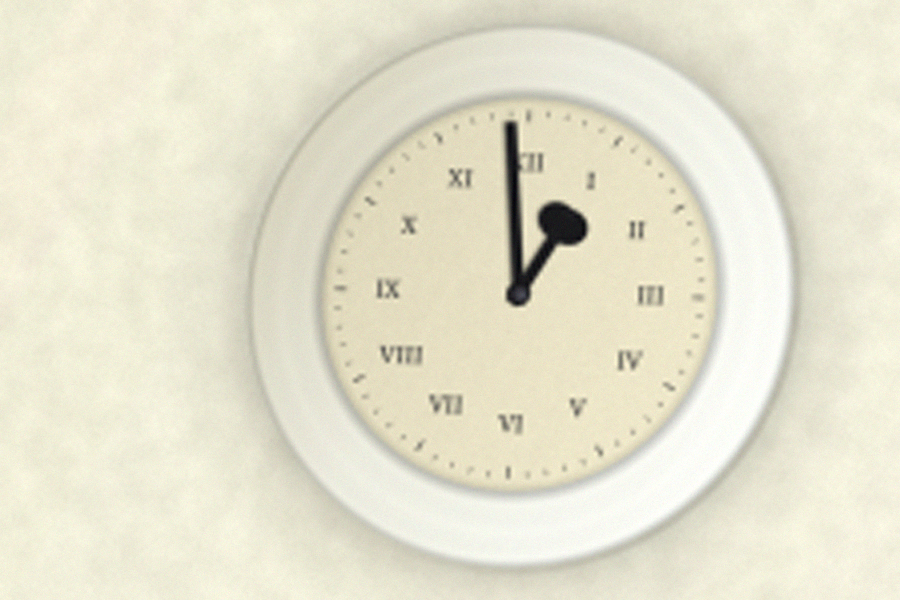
{"hour": 12, "minute": 59}
